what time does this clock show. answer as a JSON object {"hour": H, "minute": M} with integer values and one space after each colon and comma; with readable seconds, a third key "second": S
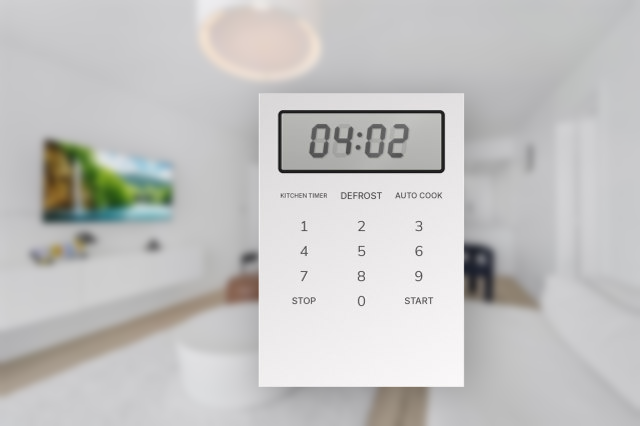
{"hour": 4, "minute": 2}
